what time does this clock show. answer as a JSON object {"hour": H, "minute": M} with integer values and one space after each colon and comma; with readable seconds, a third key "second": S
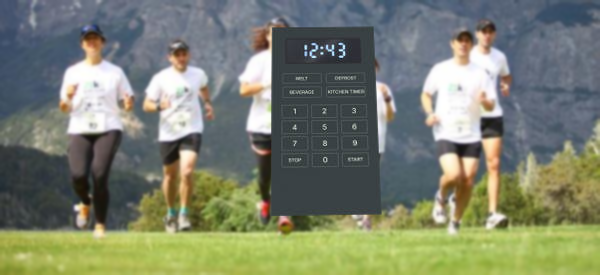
{"hour": 12, "minute": 43}
